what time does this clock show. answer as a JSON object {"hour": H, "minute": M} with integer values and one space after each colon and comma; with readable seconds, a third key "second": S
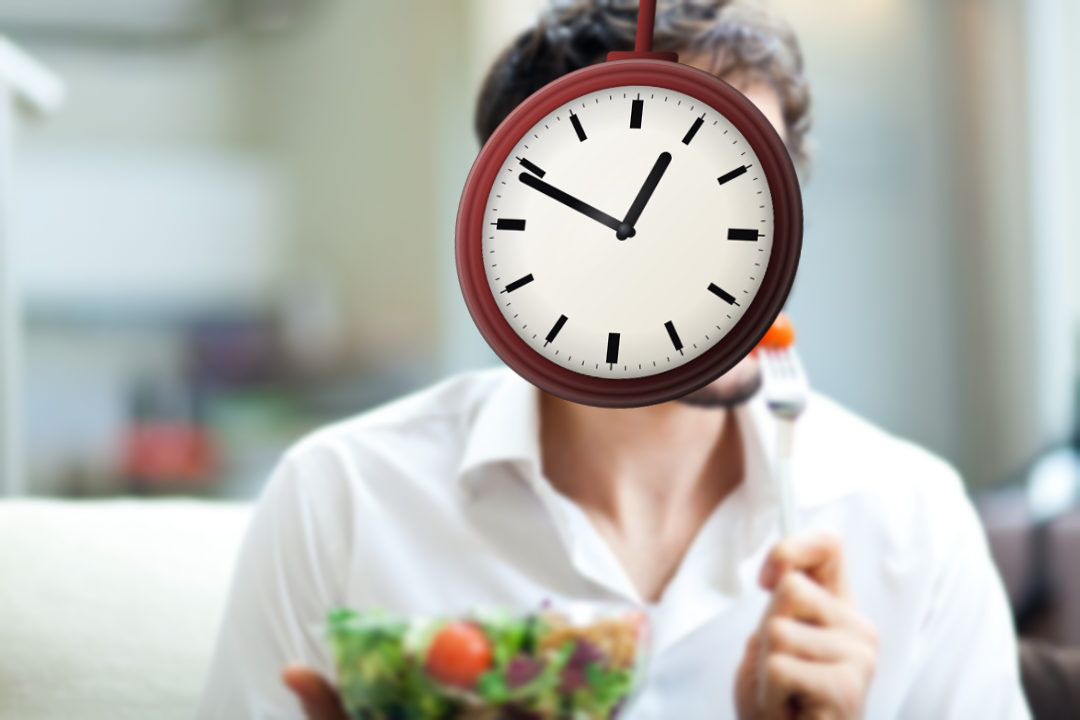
{"hour": 12, "minute": 49}
